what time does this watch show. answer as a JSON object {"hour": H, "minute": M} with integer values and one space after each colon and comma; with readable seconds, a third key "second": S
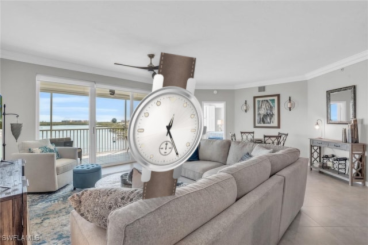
{"hour": 12, "minute": 25}
